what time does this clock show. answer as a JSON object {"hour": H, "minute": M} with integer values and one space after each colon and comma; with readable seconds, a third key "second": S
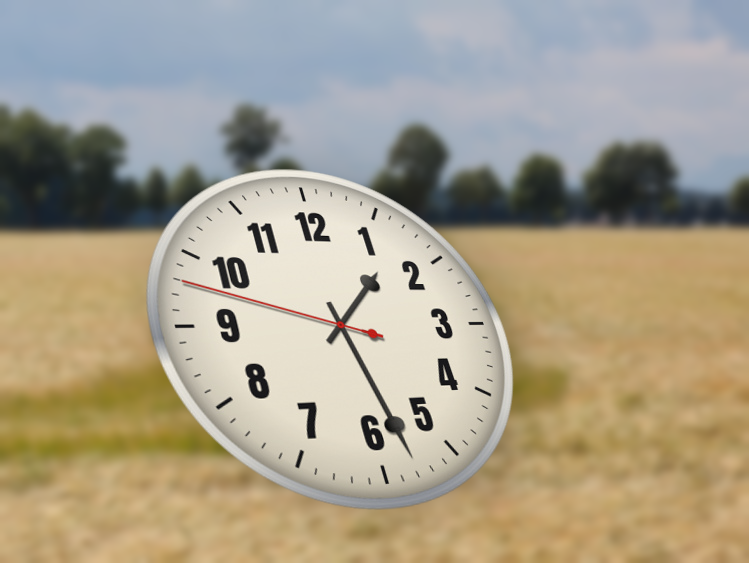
{"hour": 1, "minute": 27, "second": 48}
